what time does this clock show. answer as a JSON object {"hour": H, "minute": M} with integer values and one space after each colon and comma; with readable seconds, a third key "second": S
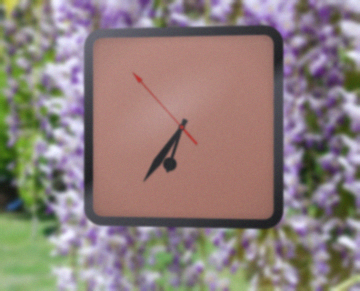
{"hour": 6, "minute": 35, "second": 53}
